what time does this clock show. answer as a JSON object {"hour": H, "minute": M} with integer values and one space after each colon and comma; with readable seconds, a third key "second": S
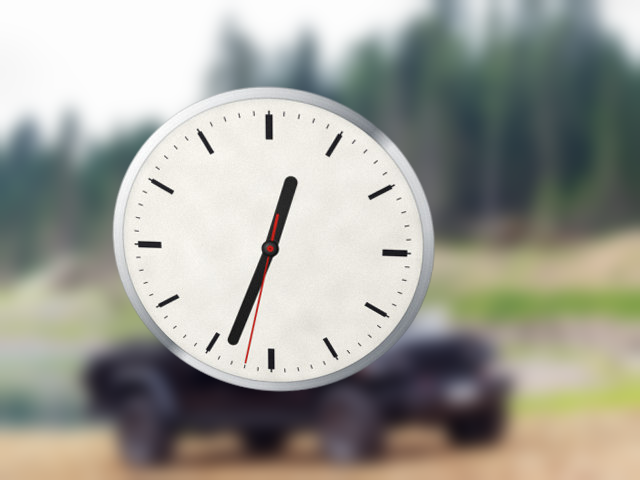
{"hour": 12, "minute": 33, "second": 32}
